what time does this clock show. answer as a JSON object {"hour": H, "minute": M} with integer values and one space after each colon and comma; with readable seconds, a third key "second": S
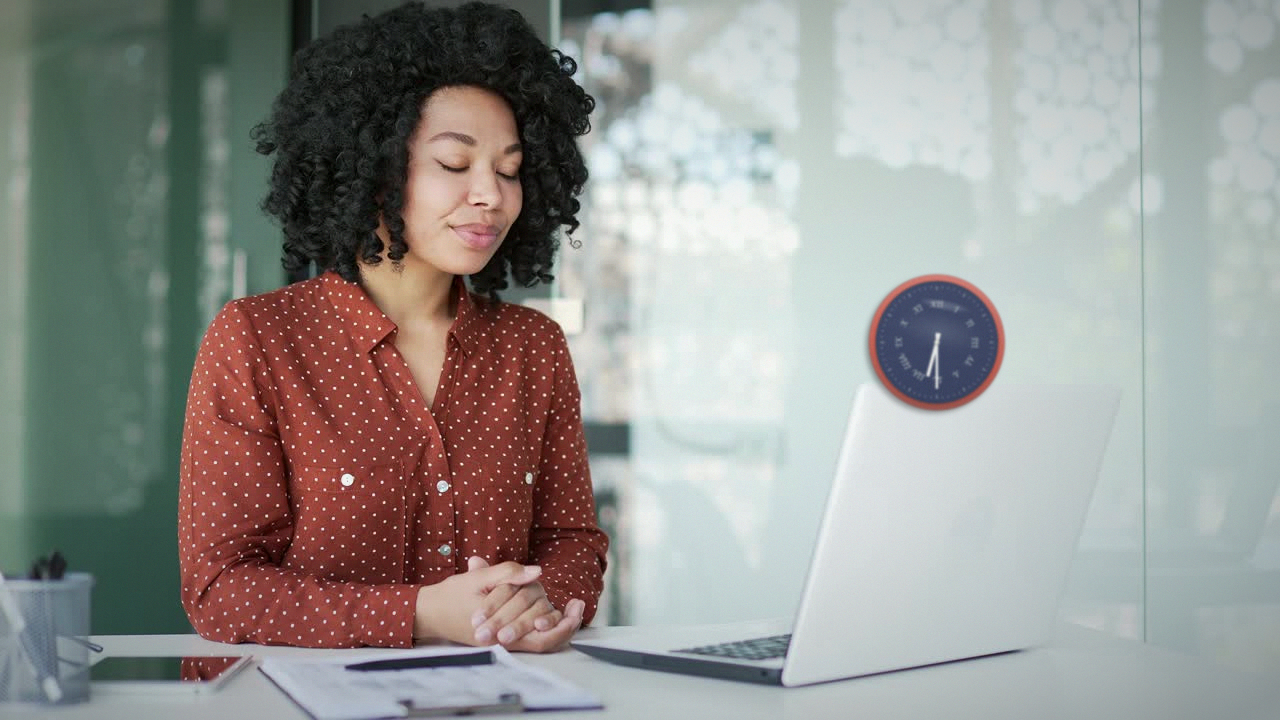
{"hour": 6, "minute": 30}
